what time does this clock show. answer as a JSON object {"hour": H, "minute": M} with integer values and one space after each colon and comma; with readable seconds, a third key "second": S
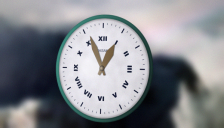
{"hour": 12, "minute": 56}
